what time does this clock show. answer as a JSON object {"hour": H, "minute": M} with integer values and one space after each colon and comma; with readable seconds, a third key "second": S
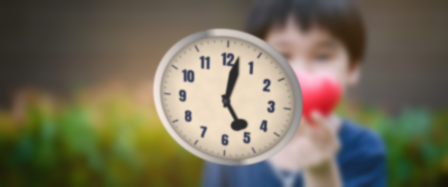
{"hour": 5, "minute": 2}
